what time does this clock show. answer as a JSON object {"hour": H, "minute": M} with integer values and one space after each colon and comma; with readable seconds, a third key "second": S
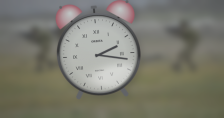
{"hour": 2, "minute": 17}
